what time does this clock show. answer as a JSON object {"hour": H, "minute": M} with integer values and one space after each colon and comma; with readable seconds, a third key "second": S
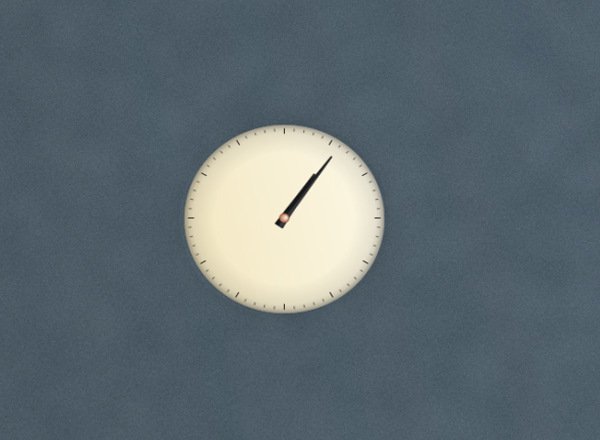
{"hour": 1, "minute": 6}
